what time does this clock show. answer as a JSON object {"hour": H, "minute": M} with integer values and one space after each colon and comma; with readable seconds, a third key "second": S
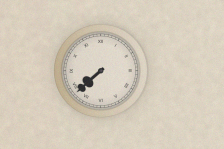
{"hour": 7, "minute": 38}
